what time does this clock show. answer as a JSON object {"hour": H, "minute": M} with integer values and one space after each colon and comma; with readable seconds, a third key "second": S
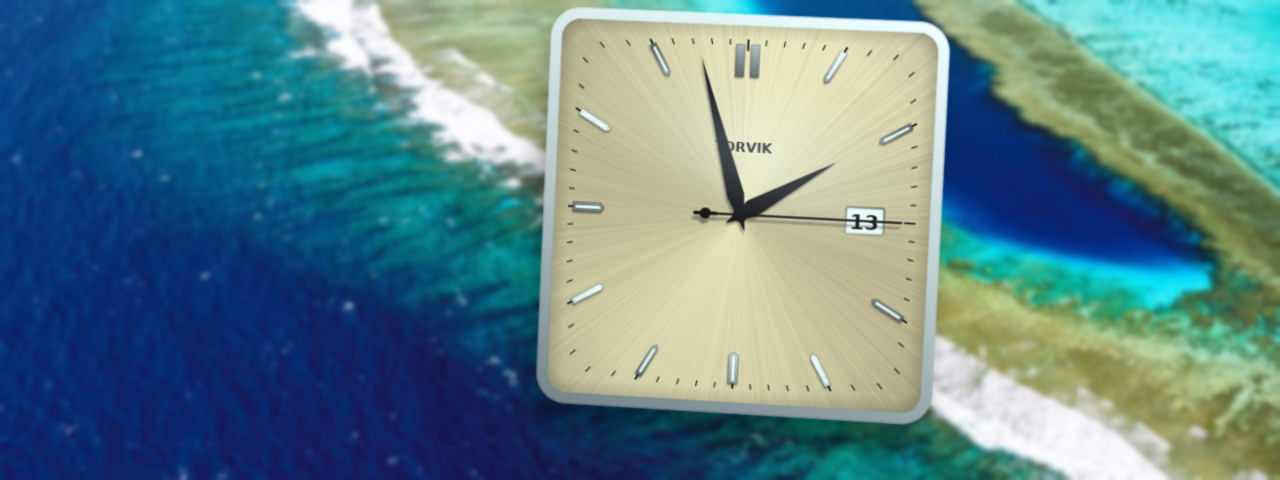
{"hour": 1, "minute": 57, "second": 15}
